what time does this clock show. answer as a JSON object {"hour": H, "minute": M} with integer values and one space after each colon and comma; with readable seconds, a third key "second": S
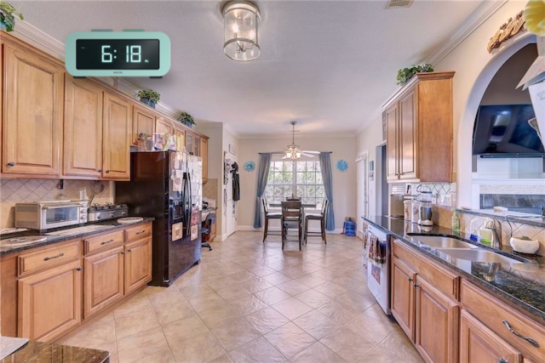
{"hour": 6, "minute": 18}
